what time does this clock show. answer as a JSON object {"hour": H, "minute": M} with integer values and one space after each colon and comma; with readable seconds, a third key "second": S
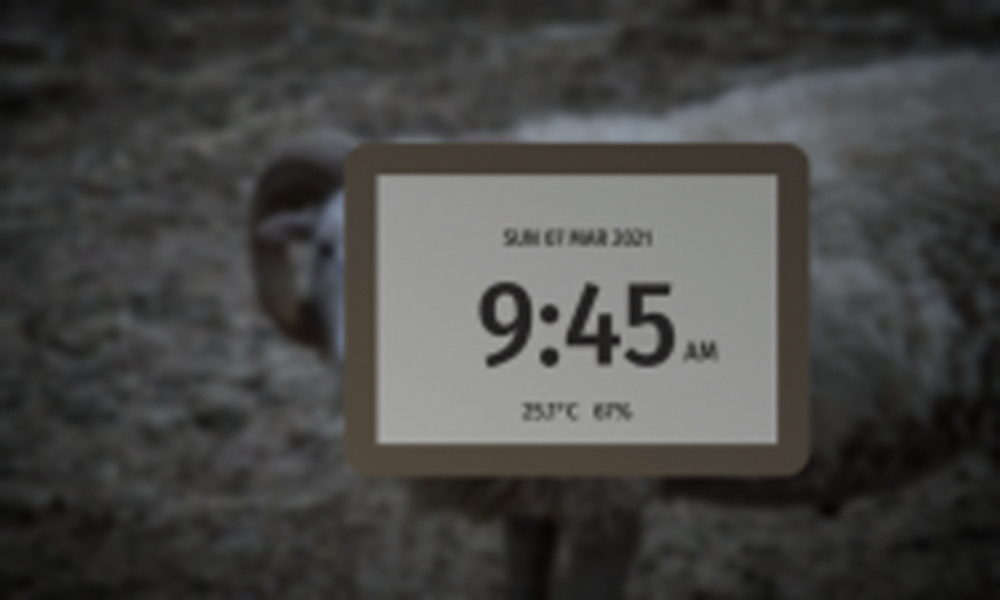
{"hour": 9, "minute": 45}
